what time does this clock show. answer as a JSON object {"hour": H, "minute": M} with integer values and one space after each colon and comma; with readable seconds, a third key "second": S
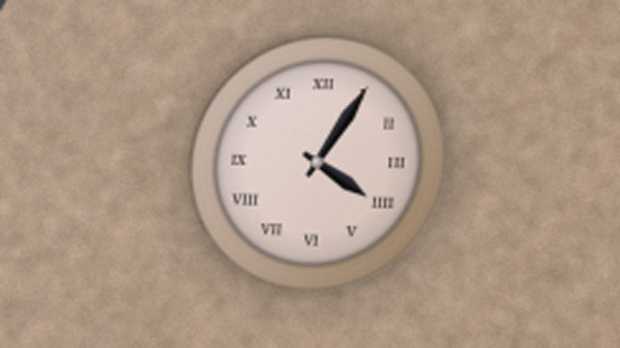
{"hour": 4, "minute": 5}
